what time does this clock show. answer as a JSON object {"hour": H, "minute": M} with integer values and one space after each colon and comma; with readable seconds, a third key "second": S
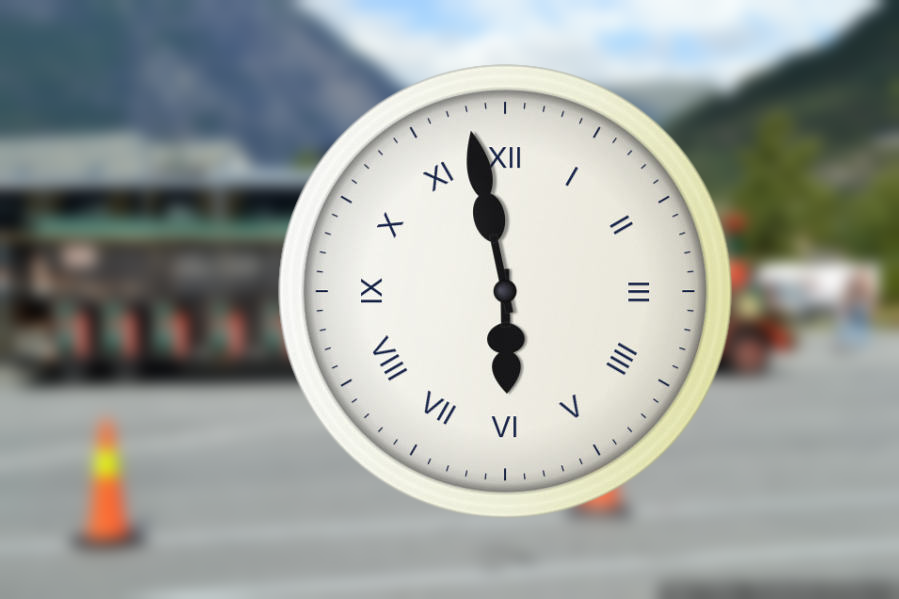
{"hour": 5, "minute": 58}
